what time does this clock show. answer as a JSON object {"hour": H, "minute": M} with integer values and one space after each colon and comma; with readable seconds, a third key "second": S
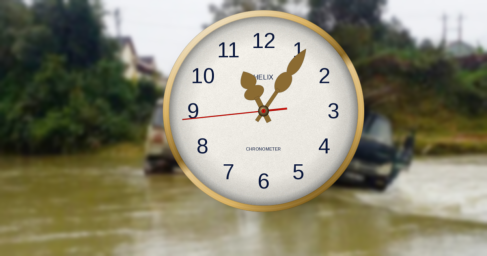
{"hour": 11, "minute": 5, "second": 44}
